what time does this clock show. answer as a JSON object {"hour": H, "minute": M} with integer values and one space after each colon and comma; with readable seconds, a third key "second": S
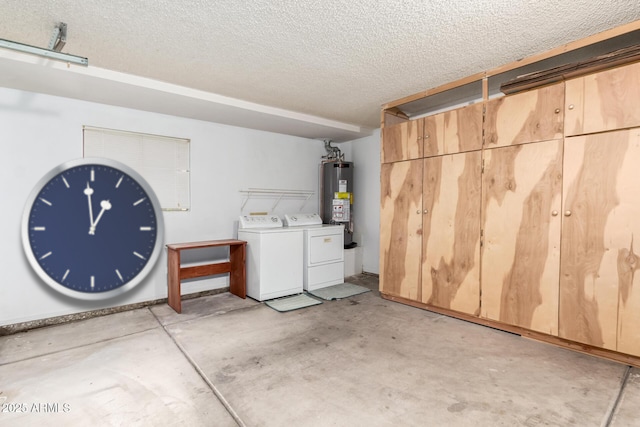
{"hour": 12, "minute": 59}
